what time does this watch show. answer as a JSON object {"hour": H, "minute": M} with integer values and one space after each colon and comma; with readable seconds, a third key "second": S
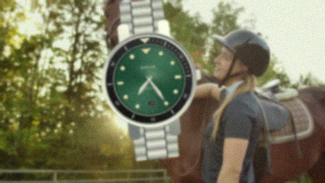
{"hour": 7, "minute": 25}
